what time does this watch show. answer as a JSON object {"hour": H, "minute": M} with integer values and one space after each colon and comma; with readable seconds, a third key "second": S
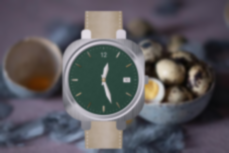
{"hour": 12, "minute": 27}
